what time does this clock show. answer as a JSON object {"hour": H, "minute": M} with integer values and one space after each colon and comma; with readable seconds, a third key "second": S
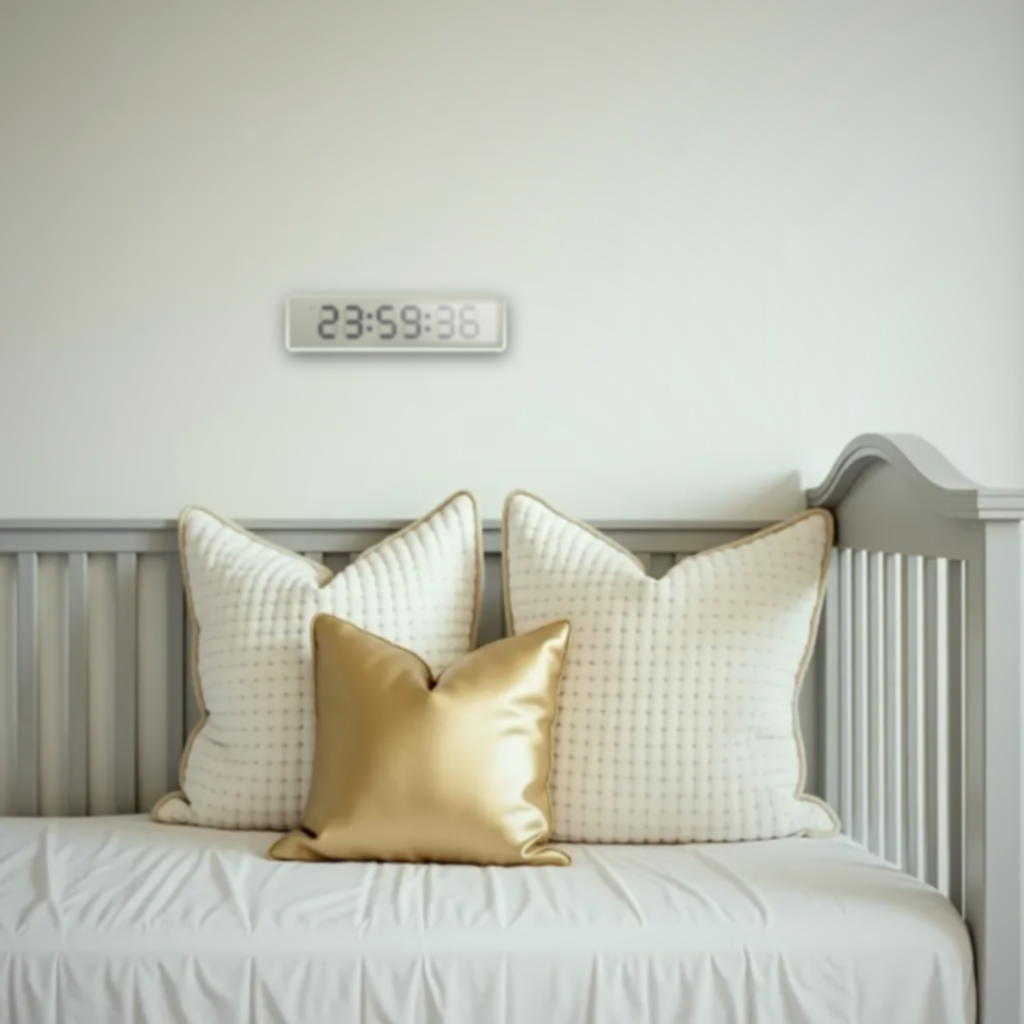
{"hour": 23, "minute": 59, "second": 36}
